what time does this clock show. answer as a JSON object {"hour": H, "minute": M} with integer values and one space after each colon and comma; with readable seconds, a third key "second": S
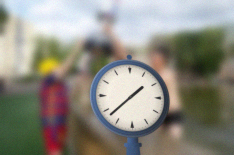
{"hour": 1, "minute": 38}
